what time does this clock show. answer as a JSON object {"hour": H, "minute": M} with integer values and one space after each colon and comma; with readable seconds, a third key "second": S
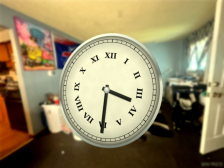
{"hour": 3, "minute": 30}
